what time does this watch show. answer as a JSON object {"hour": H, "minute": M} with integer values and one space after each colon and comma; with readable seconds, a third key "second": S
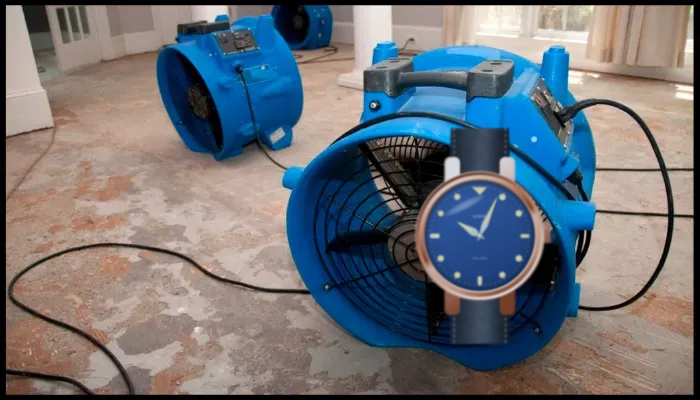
{"hour": 10, "minute": 4}
